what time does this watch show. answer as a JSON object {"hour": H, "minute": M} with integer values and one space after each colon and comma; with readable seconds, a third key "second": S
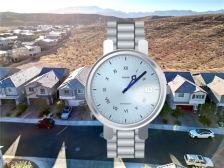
{"hour": 1, "minute": 8}
